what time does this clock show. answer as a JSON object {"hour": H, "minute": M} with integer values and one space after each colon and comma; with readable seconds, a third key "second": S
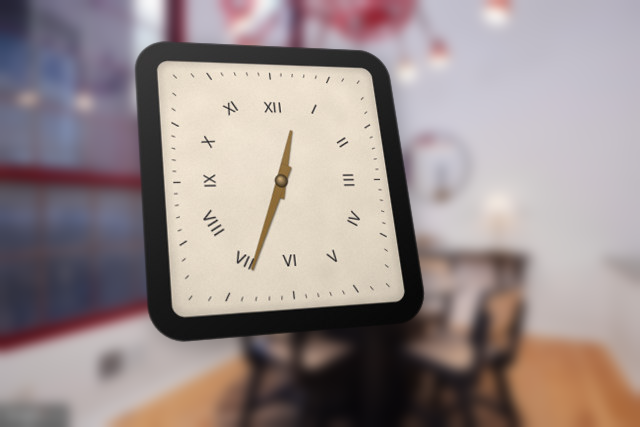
{"hour": 12, "minute": 34}
